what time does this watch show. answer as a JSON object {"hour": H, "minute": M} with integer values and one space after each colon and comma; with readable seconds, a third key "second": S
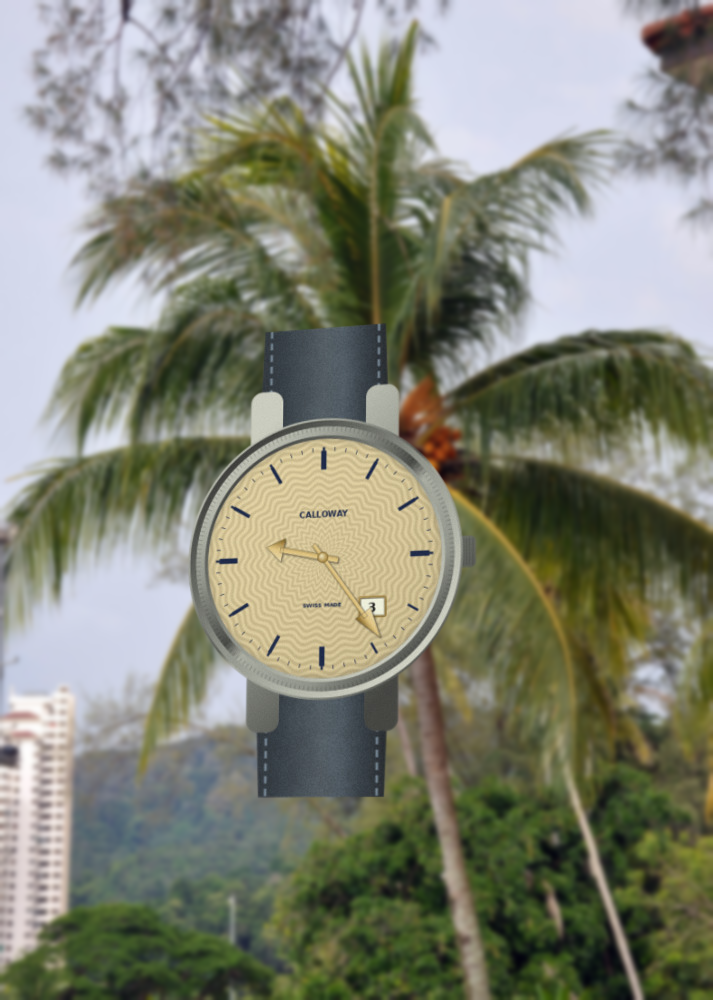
{"hour": 9, "minute": 24}
